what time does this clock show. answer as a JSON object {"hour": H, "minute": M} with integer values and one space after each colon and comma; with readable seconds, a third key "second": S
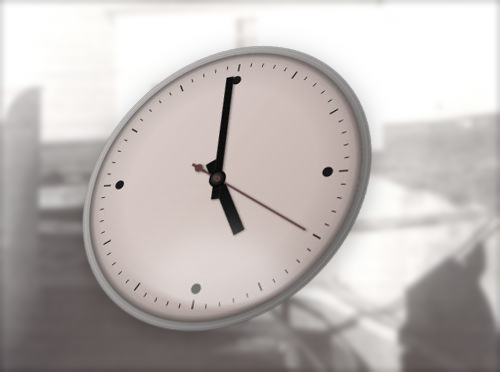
{"hour": 4, "minute": 59, "second": 20}
